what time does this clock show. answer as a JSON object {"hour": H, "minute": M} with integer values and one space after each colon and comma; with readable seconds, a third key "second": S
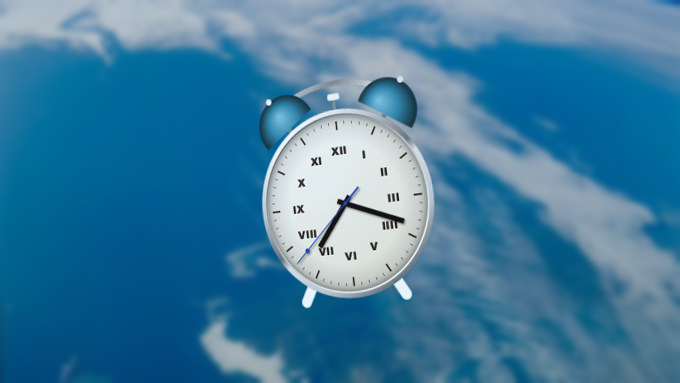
{"hour": 7, "minute": 18, "second": 38}
